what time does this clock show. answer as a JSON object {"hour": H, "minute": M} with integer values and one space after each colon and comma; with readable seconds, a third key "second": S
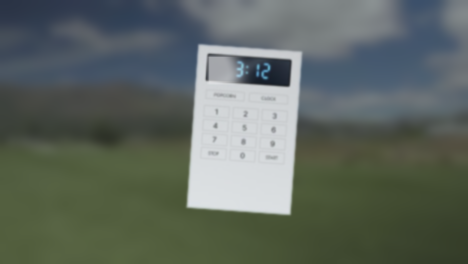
{"hour": 3, "minute": 12}
